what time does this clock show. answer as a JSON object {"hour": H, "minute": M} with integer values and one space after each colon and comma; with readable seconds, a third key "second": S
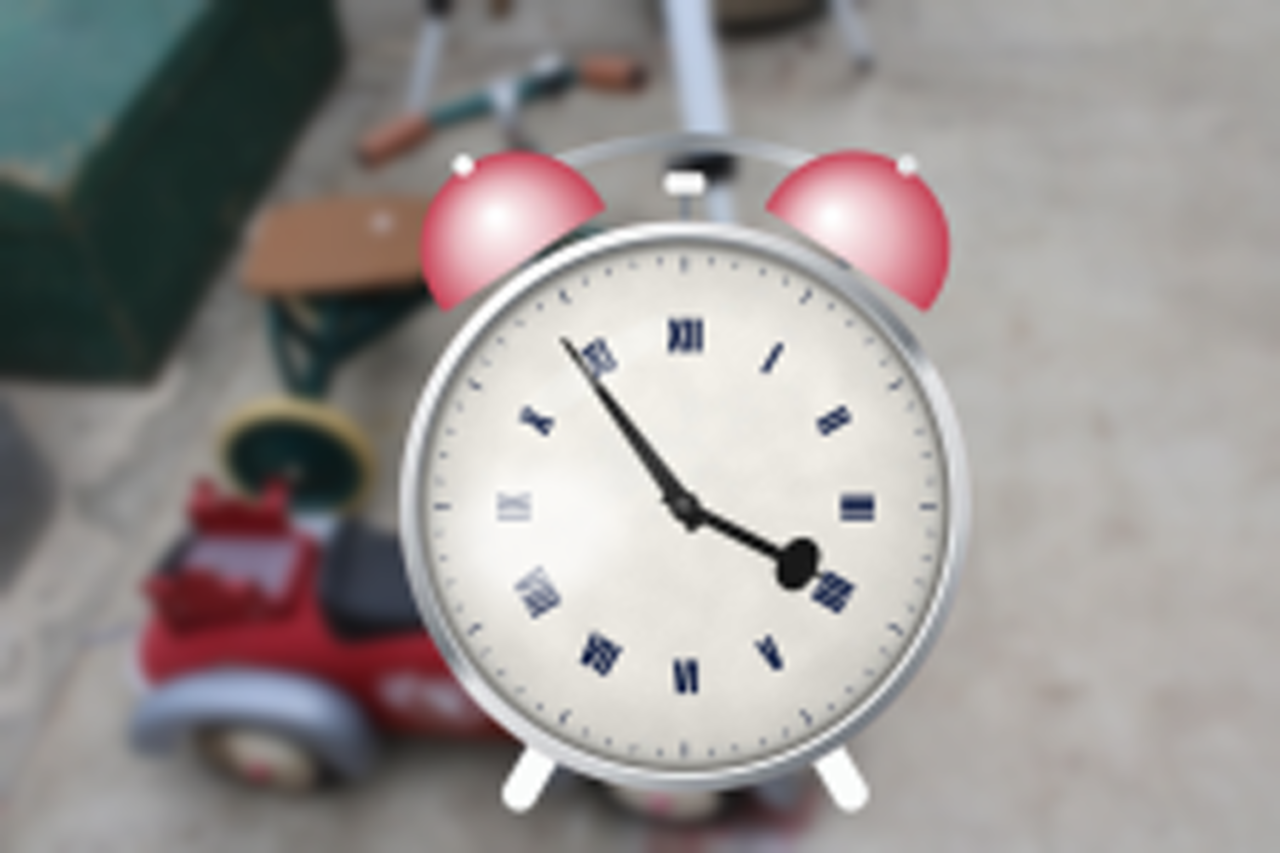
{"hour": 3, "minute": 54}
